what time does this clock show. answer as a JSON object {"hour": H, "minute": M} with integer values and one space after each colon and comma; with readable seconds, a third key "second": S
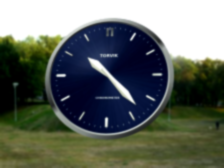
{"hour": 10, "minute": 23}
